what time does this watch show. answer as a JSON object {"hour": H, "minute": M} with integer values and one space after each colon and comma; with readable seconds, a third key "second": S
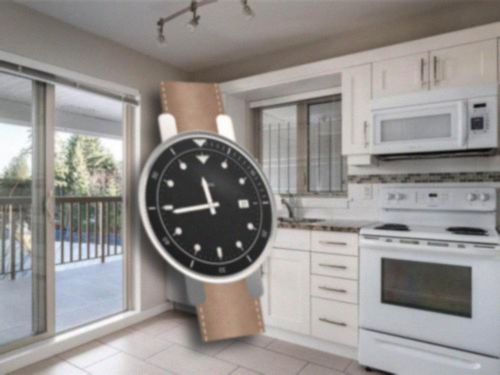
{"hour": 11, "minute": 44}
